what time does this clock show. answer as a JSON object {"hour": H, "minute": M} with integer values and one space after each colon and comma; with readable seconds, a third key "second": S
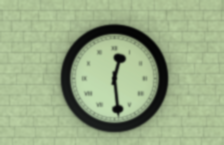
{"hour": 12, "minute": 29}
